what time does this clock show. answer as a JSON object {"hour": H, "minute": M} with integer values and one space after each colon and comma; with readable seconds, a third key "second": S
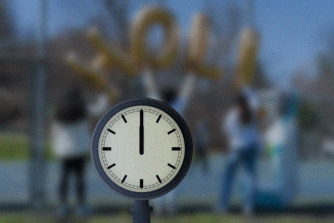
{"hour": 12, "minute": 0}
